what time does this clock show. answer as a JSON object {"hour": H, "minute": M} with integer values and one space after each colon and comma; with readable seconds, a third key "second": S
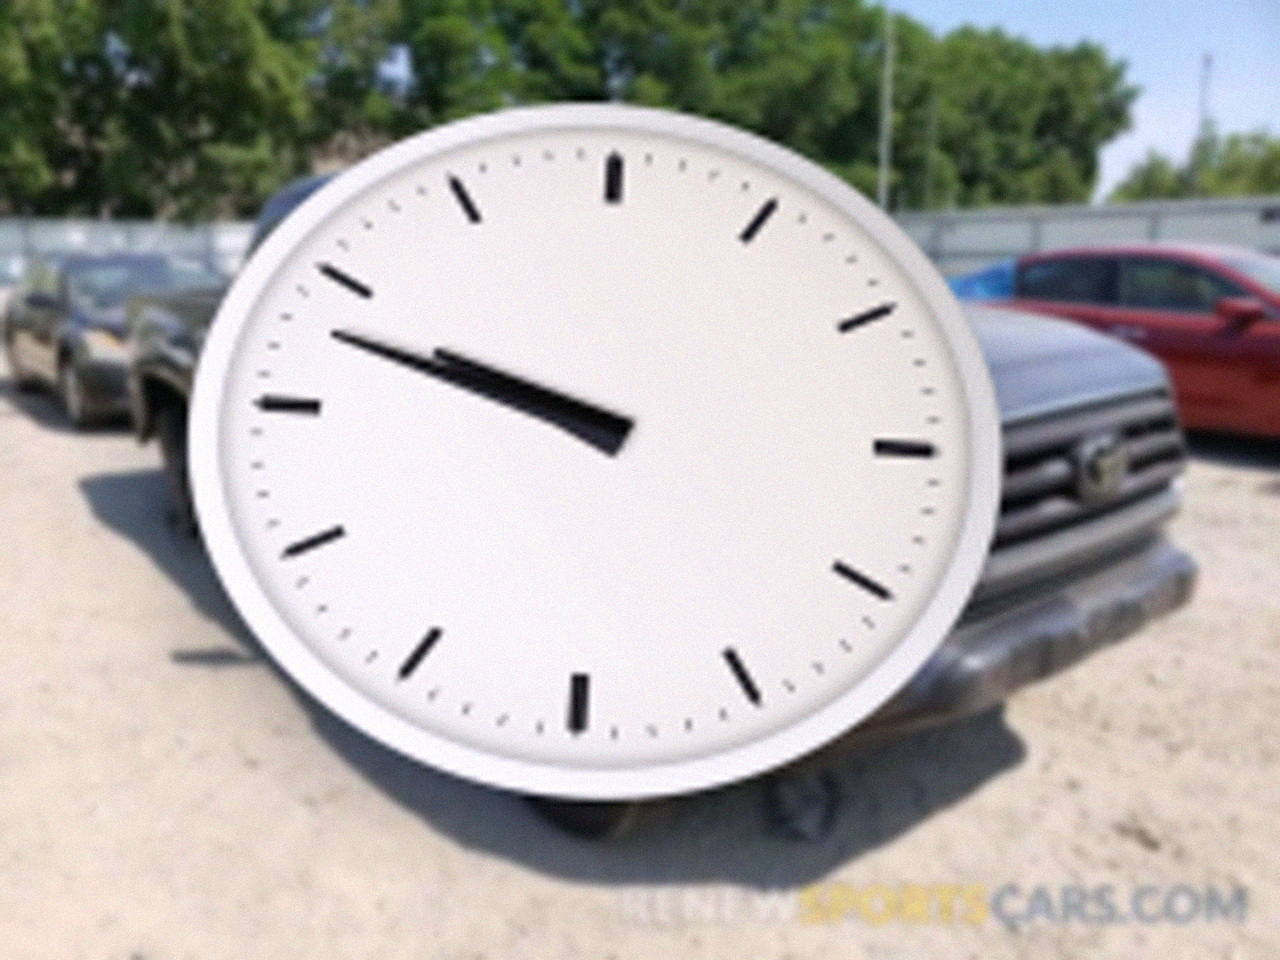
{"hour": 9, "minute": 48}
